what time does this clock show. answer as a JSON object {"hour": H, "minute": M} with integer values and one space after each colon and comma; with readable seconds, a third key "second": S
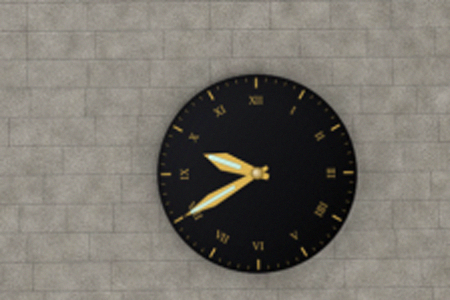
{"hour": 9, "minute": 40}
